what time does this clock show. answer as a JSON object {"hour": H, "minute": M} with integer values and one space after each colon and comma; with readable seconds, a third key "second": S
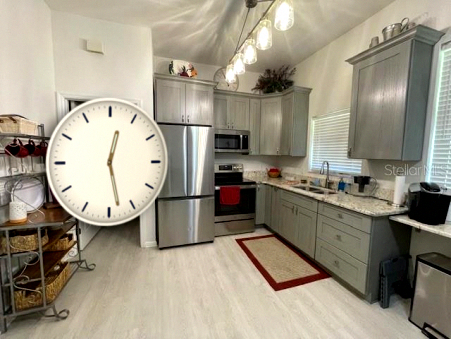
{"hour": 12, "minute": 28}
